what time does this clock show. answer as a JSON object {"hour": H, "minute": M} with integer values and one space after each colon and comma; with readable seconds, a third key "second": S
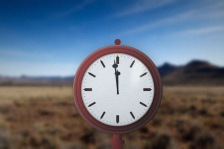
{"hour": 11, "minute": 59}
